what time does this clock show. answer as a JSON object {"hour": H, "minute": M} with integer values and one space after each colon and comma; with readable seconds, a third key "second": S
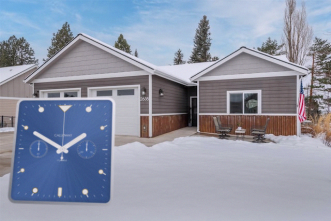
{"hour": 1, "minute": 50}
